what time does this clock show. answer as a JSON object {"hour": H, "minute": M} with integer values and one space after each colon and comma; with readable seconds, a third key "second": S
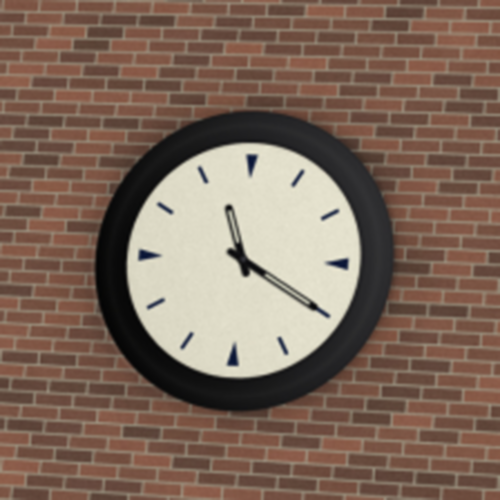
{"hour": 11, "minute": 20}
